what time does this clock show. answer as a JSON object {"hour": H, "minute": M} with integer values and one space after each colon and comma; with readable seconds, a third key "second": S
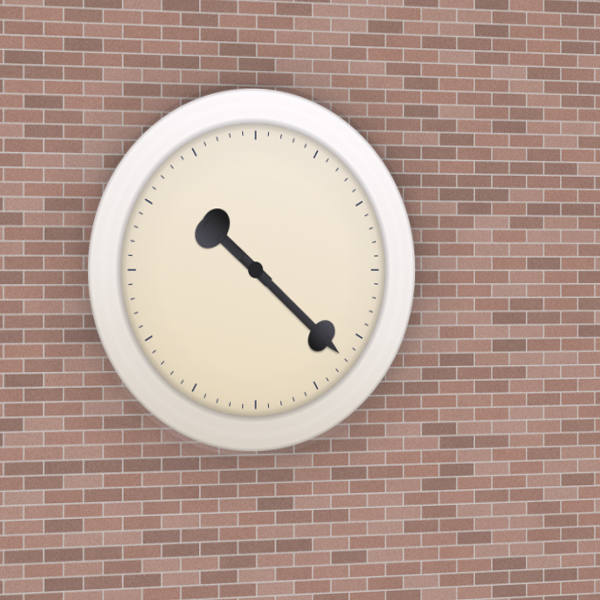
{"hour": 10, "minute": 22}
